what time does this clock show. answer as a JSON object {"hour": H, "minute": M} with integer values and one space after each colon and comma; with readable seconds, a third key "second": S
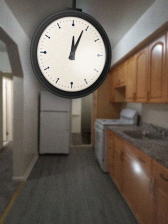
{"hour": 12, "minute": 4}
